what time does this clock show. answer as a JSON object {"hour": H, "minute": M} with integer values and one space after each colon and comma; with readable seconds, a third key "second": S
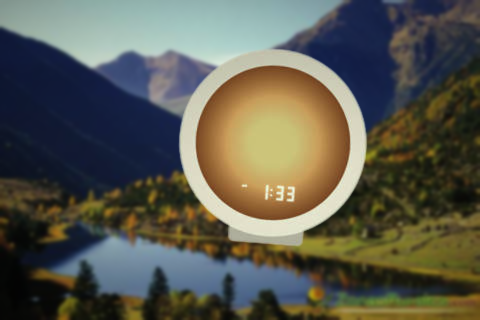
{"hour": 1, "minute": 33}
